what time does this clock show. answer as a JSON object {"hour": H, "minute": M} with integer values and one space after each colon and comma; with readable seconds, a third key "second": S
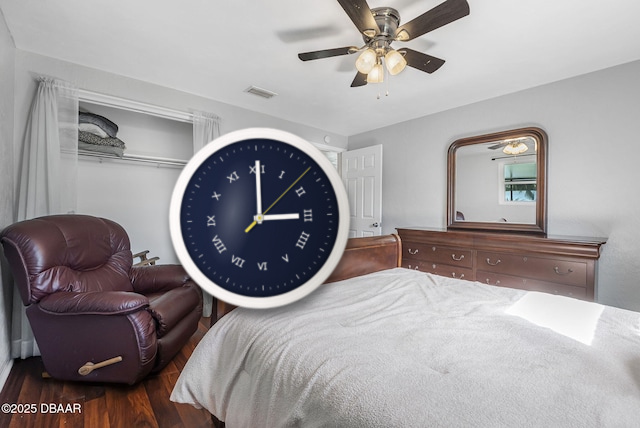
{"hour": 3, "minute": 0, "second": 8}
